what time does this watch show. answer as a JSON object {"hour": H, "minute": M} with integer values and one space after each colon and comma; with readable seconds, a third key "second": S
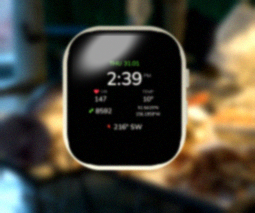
{"hour": 2, "minute": 39}
